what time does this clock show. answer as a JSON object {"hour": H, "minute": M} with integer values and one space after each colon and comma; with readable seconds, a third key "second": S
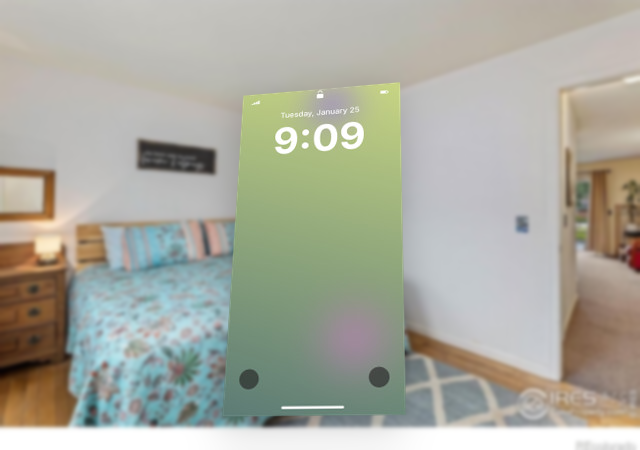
{"hour": 9, "minute": 9}
